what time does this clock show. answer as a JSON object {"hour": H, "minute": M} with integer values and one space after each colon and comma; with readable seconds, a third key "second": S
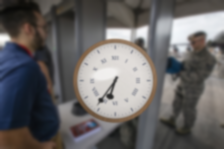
{"hour": 6, "minute": 36}
